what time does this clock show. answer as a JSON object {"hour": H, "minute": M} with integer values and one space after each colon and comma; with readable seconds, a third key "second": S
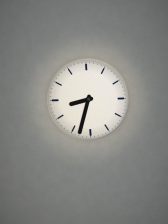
{"hour": 8, "minute": 33}
